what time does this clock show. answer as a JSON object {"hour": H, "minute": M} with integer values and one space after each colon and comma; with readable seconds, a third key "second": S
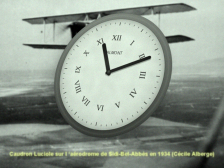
{"hour": 11, "minute": 11}
